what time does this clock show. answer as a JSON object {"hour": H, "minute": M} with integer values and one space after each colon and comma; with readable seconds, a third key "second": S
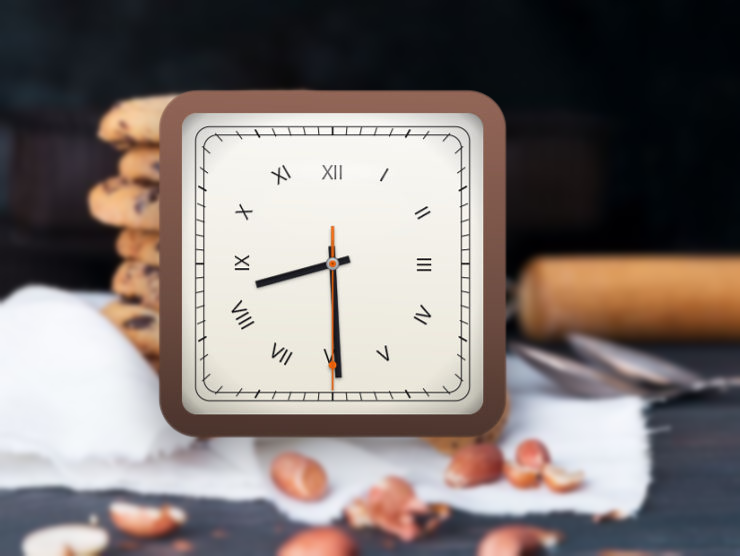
{"hour": 8, "minute": 29, "second": 30}
